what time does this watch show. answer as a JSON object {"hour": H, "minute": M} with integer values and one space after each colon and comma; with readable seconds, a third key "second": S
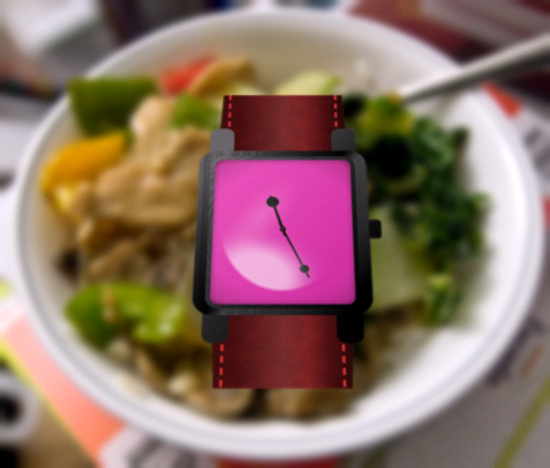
{"hour": 11, "minute": 26}
